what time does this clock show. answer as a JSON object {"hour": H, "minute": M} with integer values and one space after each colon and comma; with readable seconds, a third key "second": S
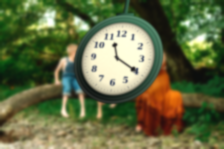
{"hour": 11, "minute": 20}
